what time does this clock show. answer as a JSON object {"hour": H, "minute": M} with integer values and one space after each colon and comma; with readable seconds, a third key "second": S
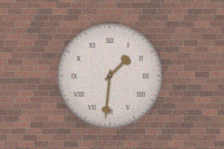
{"hour": 1, "minute": 31}
